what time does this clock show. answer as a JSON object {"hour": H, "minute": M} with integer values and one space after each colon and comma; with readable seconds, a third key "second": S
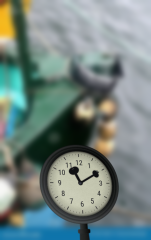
{"hour": 11, "minute": 10}
